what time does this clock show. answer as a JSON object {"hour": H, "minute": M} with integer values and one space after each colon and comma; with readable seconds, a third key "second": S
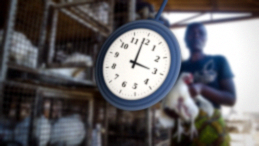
{"hour": 2, "minute": 59}
